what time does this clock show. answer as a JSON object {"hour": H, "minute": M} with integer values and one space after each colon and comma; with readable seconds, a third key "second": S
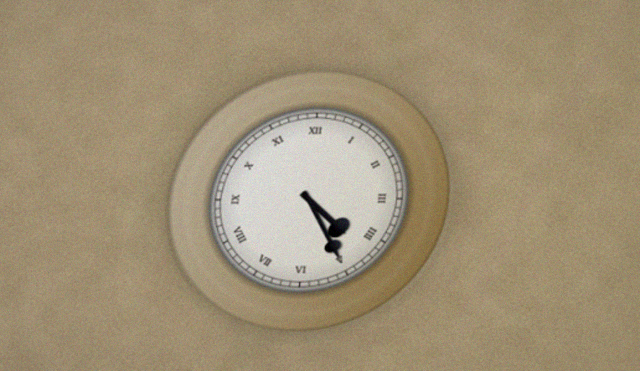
{"hour": 4, "minute": 25}
